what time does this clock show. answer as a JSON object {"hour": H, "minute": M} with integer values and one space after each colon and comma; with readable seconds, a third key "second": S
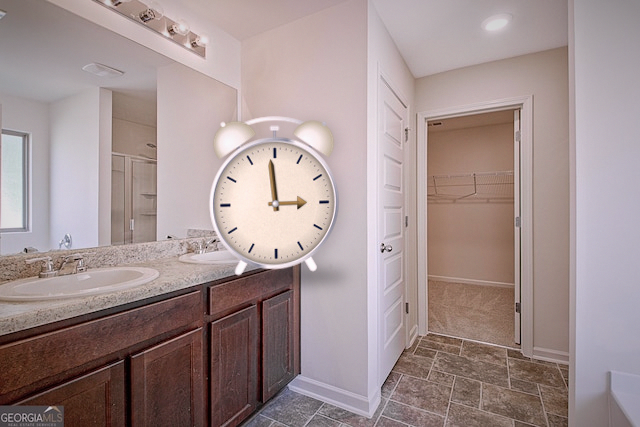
{"hour": 2, "minute": 59}
